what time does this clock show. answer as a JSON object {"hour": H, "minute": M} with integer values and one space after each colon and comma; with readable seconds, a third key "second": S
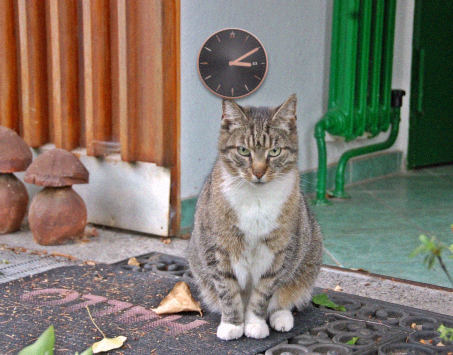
{"hour": 3, "minute": 10}
